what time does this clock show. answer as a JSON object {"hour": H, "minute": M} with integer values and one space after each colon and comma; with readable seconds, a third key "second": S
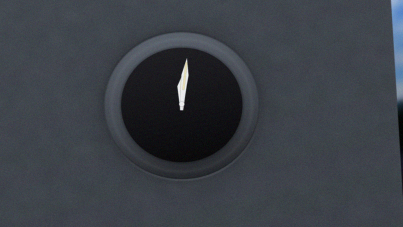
{"hour": 12, "minute": 1}
